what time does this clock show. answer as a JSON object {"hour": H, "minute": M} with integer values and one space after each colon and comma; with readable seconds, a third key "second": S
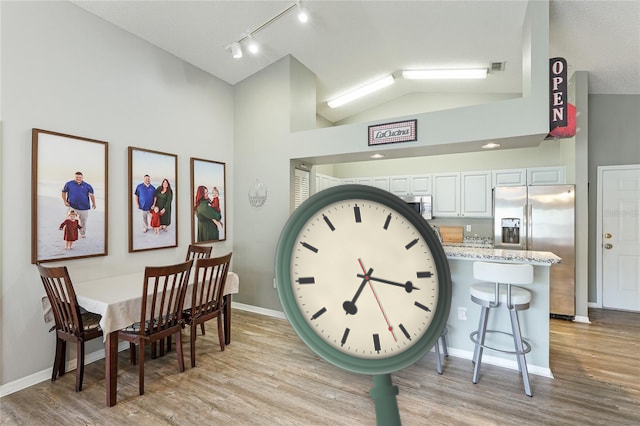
{"hour": 7, "minute": 17, "second": 27}
